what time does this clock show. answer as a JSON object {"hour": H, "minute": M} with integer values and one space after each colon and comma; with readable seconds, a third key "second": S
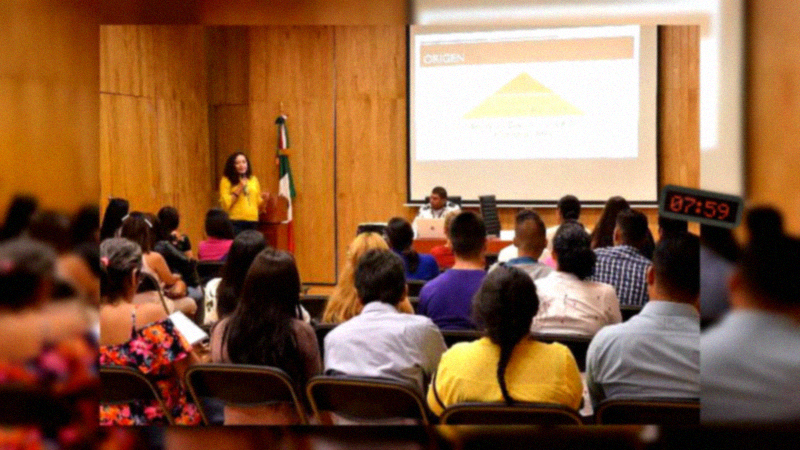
{"hour": 7, "minute": 59}
